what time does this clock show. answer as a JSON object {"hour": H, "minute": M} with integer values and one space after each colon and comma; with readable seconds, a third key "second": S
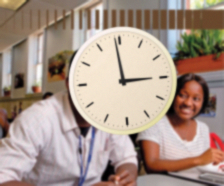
{"hour": 2, "minute": 59}
